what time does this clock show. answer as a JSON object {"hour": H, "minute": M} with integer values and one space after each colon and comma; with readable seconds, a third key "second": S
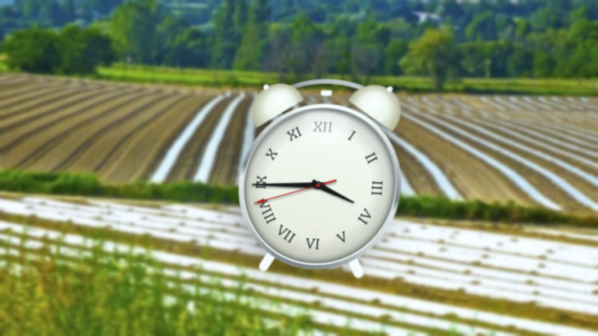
{"hour": 3, "minute": 44, "second": 42}
